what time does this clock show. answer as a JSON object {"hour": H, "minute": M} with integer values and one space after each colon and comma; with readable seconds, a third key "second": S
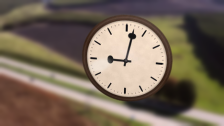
{"hour": 9, "minute": 2}
